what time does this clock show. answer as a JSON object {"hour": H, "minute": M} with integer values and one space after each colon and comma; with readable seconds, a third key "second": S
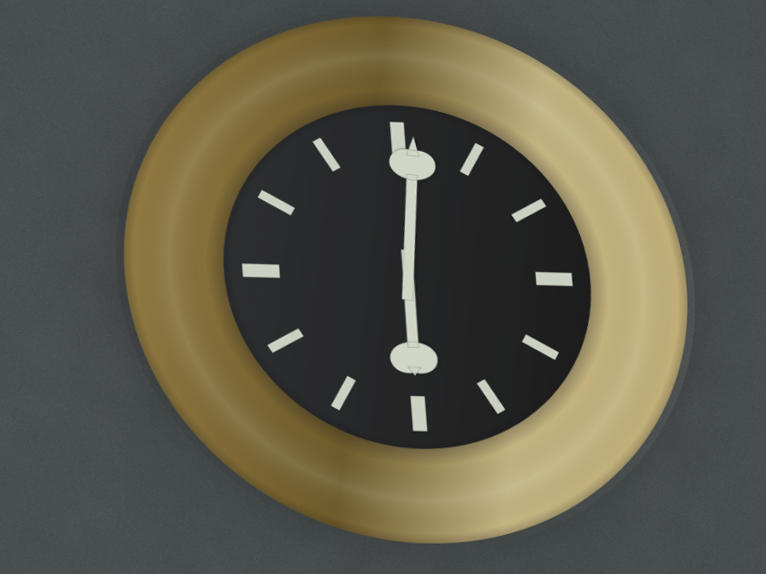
{"hour": 6, "minute": 1}
